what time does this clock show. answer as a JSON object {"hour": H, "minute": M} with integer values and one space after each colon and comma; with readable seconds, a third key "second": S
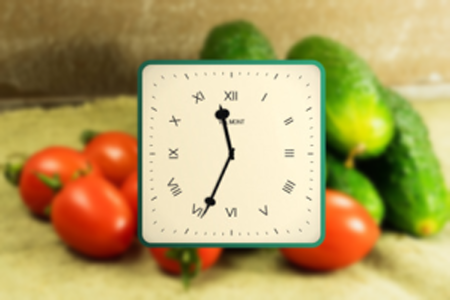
{"hour": 11, "minute": 34}
